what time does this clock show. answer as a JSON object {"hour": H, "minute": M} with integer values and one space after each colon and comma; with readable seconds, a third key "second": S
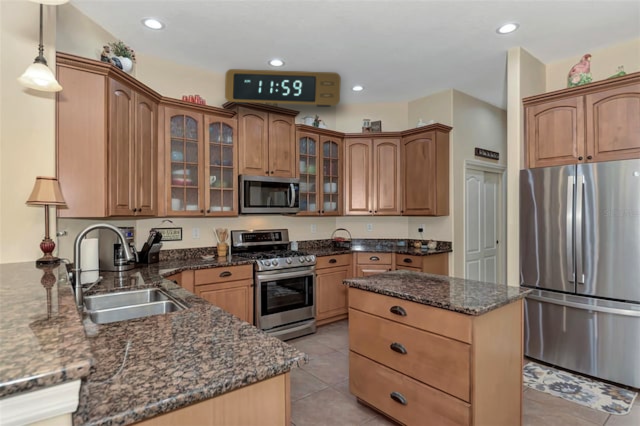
{"hour": 11, "minute": 59}
